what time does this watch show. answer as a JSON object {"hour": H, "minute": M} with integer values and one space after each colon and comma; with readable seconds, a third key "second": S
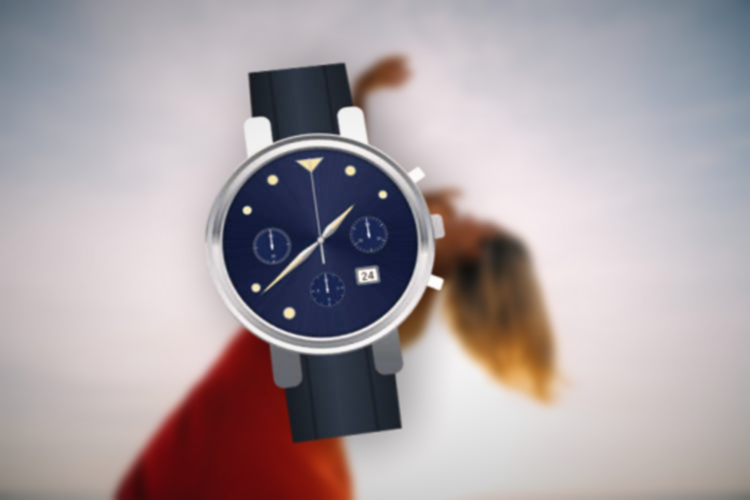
{"hour": 1, "minute": 39}
